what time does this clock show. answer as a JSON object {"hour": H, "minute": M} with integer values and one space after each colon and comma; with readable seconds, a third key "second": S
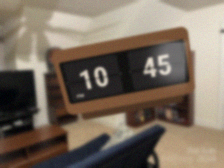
{"hour": 10, "minute": 45}
